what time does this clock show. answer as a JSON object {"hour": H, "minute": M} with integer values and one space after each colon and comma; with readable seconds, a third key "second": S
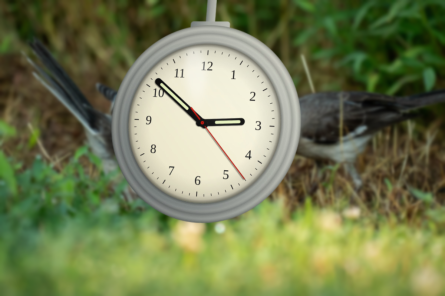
{"hour": 2, "minute": 51, "second": 23}
